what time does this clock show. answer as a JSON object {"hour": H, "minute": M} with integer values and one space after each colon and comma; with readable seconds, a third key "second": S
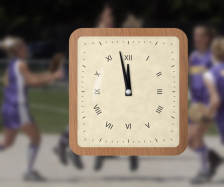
{"hour": 11, "minute": 58}
